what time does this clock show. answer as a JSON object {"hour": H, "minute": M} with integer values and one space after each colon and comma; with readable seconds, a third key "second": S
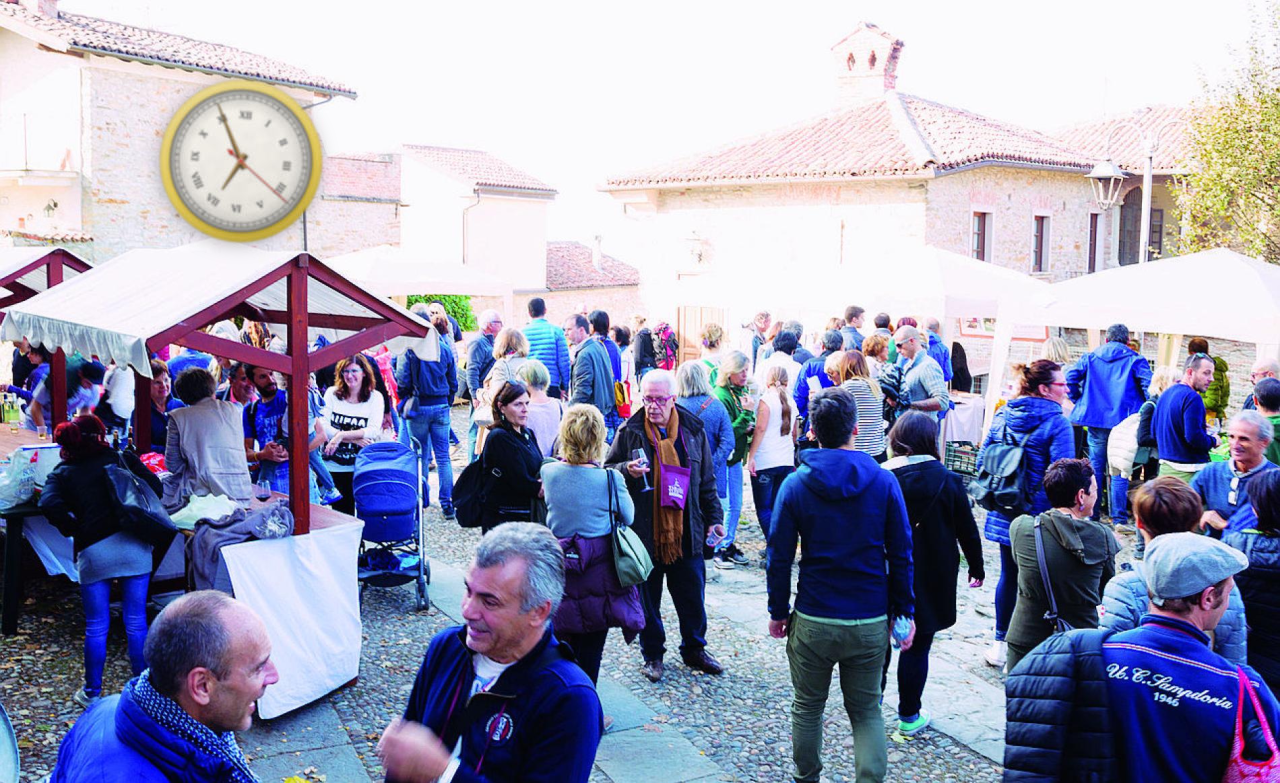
{"hour": 6, "minute": 55, "second": 21}
